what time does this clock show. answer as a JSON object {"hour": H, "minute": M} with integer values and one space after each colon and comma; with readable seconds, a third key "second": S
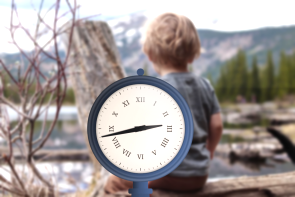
{"hour": 2, "minute": 43}
